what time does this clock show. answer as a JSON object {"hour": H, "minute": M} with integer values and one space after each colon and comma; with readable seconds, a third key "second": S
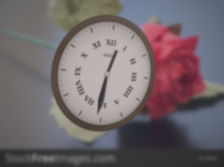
{"hour": 12, "minute": 31}
